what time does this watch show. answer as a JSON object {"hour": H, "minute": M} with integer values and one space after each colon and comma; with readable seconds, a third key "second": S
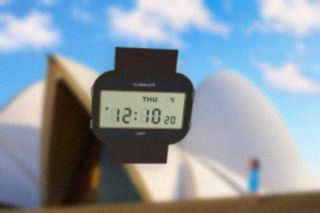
{"hour": 12, "minute": 10}
